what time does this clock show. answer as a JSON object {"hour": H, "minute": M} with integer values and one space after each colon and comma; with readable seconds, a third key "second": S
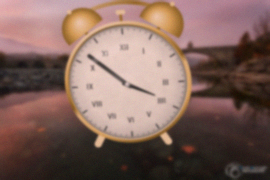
{"hour": 3, "minute": 52}
